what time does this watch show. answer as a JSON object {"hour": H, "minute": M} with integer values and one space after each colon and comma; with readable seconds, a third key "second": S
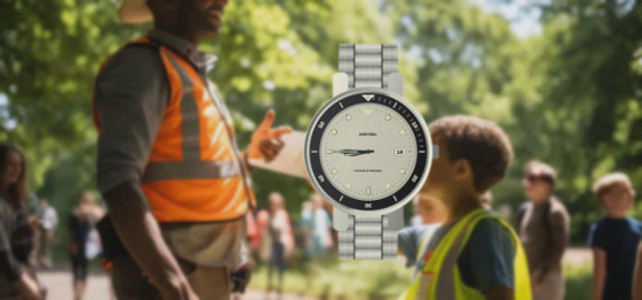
{"hour": 8, "minute": 45}
